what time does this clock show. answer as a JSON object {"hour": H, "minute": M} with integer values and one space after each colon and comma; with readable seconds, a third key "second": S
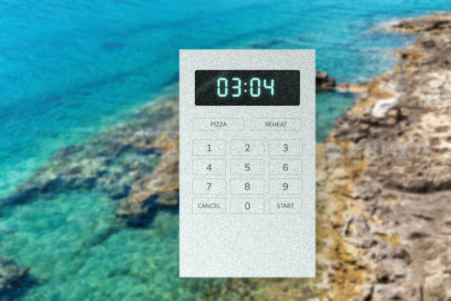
{"hour": 3, "minute": 4}
